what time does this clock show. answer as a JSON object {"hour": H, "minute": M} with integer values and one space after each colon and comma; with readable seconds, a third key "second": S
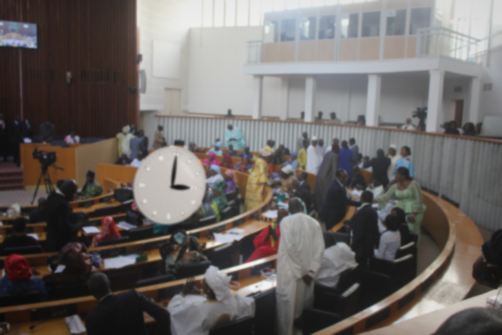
{"hour": 3, "minute": 0}
